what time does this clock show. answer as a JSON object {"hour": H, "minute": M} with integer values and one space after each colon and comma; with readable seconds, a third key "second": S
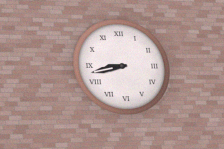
{"hour": 8, "minute": 43}
